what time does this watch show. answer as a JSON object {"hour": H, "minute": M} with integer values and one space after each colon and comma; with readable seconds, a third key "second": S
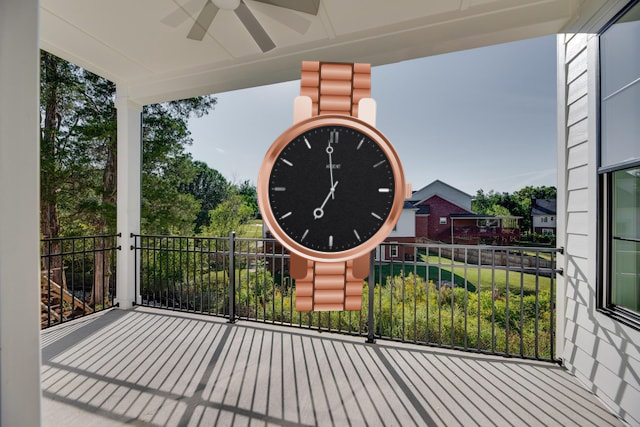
{"hour": 6, "minute": 59}
